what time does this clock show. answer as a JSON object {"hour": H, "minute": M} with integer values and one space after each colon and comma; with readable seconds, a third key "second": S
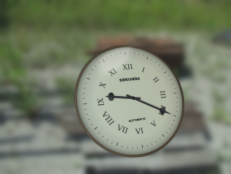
{"hour": 9, "minute": 20}
